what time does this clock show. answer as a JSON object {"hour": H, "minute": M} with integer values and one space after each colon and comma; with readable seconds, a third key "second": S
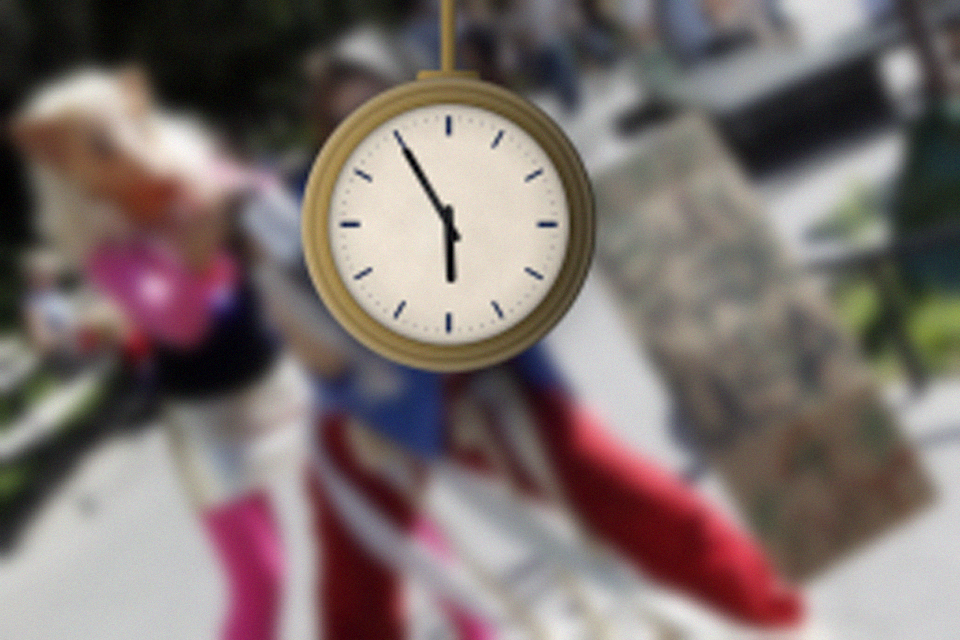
{"hour": 5, "minute": 55}
